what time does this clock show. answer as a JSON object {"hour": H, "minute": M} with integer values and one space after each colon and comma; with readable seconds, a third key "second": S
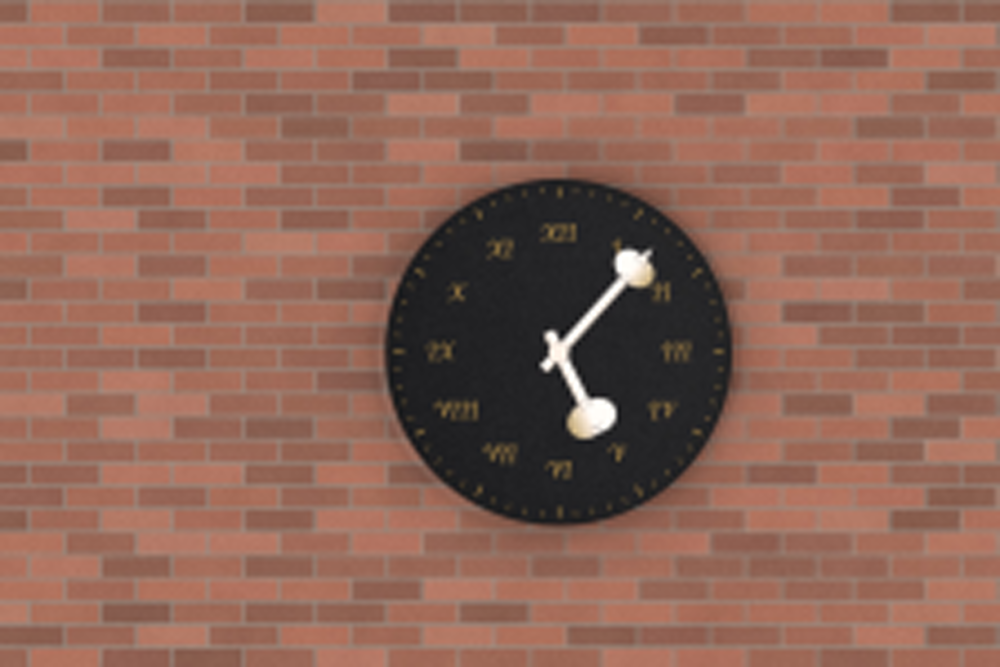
{"hour": 5, "minute": 7}
